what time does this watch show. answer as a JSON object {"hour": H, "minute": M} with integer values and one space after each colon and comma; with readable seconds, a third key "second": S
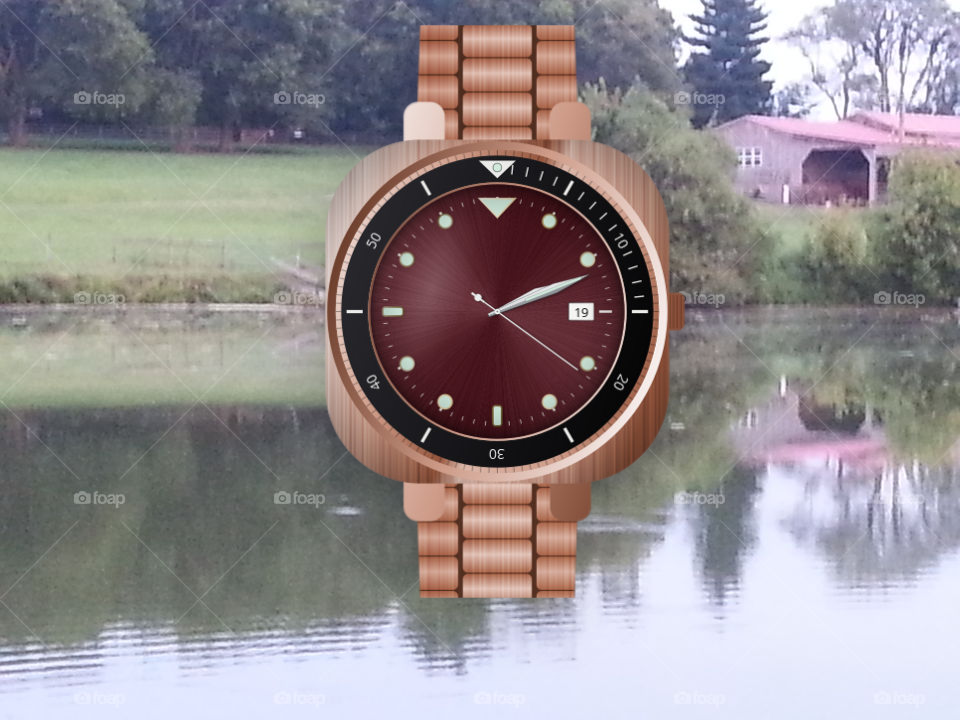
{"hour": 2, "minute": 11, "second": 21}
